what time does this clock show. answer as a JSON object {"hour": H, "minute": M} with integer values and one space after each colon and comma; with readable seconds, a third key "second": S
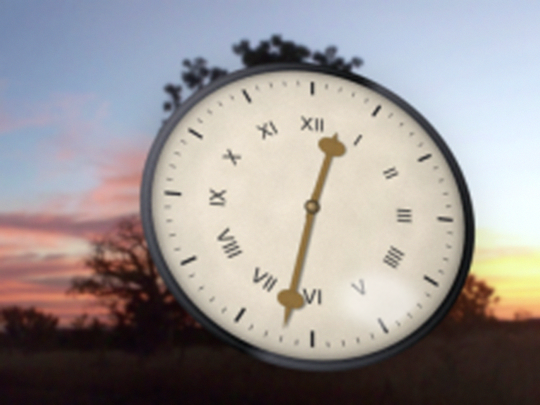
{"hour": 12, "minute": 32}
